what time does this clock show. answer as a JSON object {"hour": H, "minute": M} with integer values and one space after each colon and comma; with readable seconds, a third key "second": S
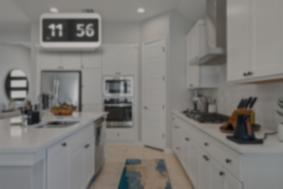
{"hour": 11, "minute": 56}
